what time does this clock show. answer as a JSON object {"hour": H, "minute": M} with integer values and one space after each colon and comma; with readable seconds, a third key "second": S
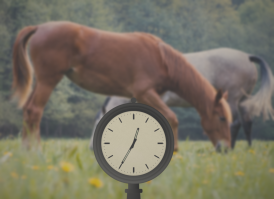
{"hour": 12, "minute": 35}
